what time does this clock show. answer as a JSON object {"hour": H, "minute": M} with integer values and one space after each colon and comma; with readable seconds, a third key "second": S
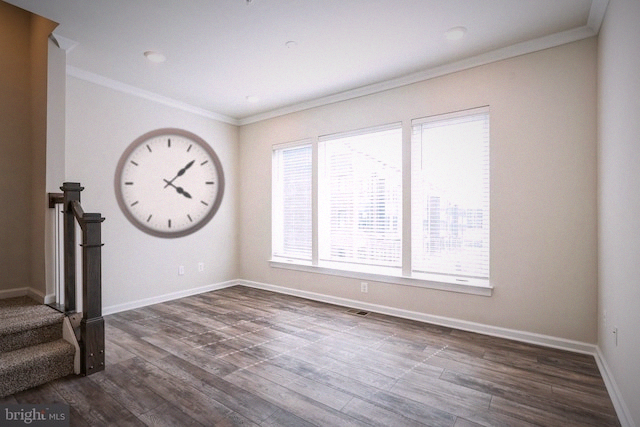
{"hour": 4, "minute": 8}
